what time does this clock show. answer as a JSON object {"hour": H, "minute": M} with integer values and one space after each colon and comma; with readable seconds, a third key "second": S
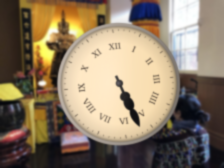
{"hour": 5, "minute": 27}
